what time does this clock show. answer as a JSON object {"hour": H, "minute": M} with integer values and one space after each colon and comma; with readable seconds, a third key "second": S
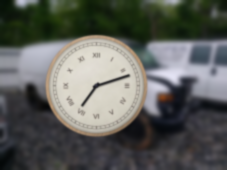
{"hour": 7, "minute": 12}
